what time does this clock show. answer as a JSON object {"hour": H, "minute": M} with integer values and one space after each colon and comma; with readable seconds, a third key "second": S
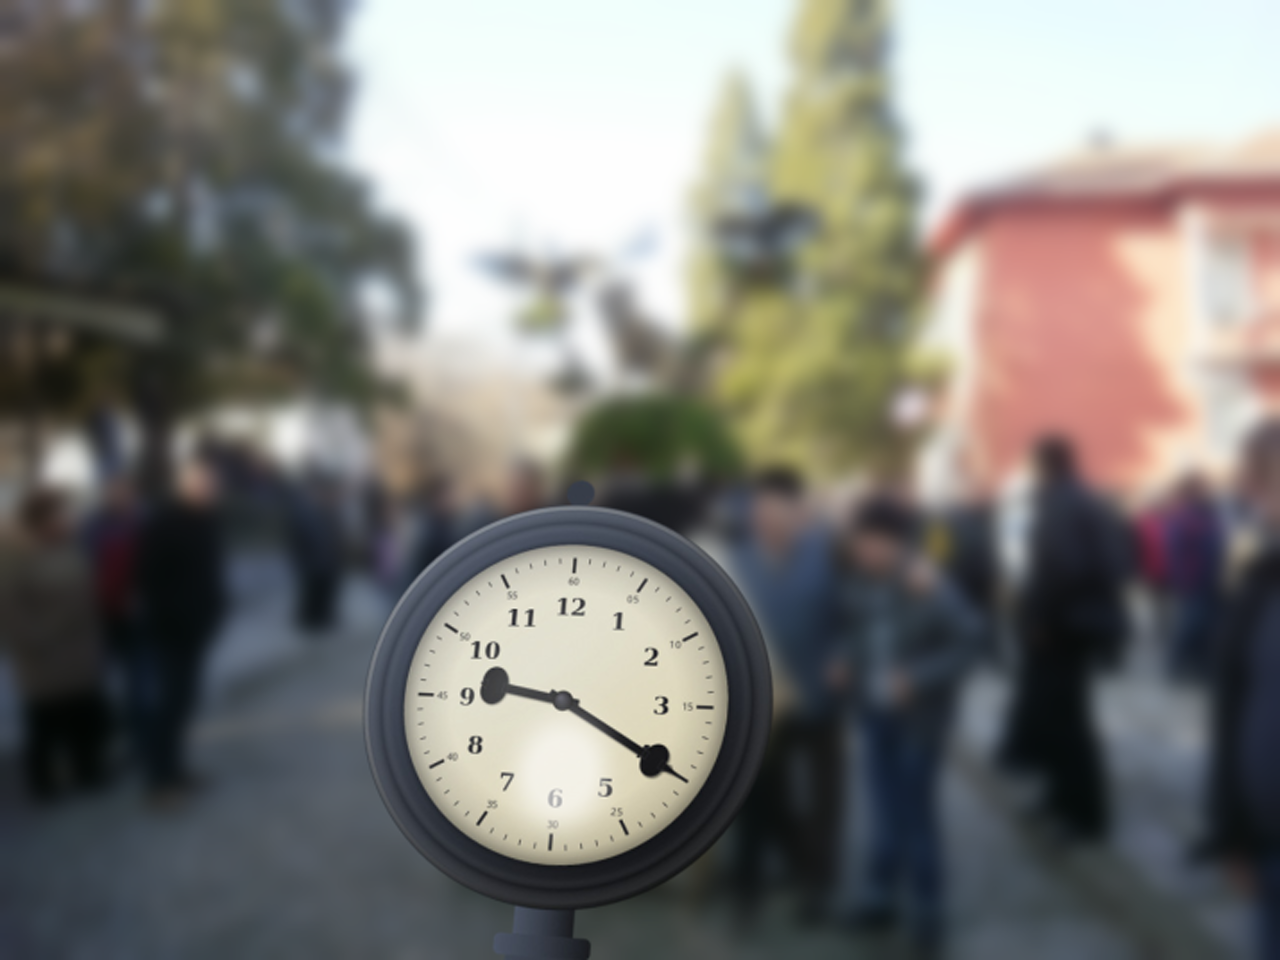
{"hour": 9, "minute": 20}
